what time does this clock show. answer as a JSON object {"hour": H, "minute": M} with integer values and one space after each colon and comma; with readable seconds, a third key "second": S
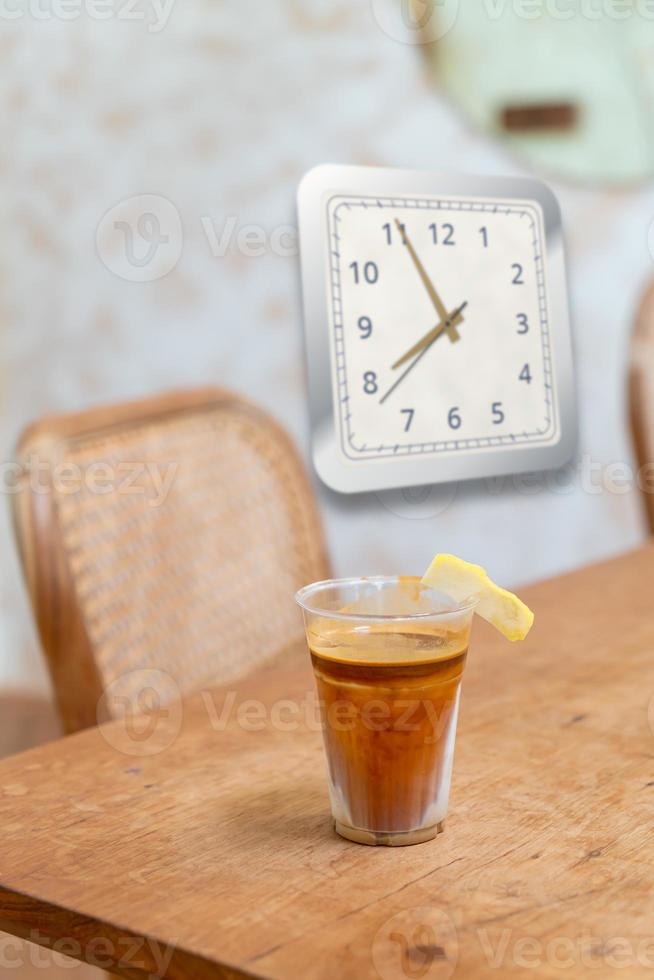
{"hour": 7, "minute": 55, "second": 38}
